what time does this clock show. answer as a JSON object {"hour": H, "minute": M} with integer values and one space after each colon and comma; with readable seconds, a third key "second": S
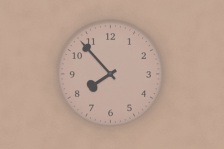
{"hour": 7, "minute": 53}
